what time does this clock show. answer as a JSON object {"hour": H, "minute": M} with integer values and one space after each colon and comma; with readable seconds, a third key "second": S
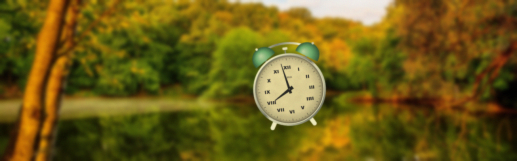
{"hour": 7, "minute": 58}
